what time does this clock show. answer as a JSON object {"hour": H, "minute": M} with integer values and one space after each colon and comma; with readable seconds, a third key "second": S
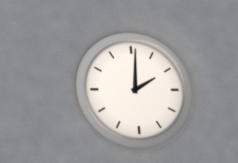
{"hour": 2, "minute": 1}
